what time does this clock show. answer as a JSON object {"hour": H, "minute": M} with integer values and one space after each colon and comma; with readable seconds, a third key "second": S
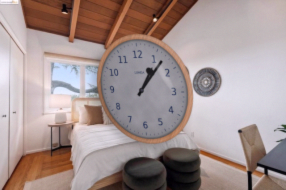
{"hour": 1, "minute": 7}
